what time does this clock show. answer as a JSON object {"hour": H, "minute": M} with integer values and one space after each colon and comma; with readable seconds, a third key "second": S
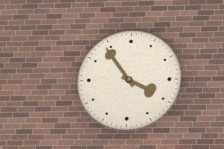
{"hour": 3, "minute": 54}
